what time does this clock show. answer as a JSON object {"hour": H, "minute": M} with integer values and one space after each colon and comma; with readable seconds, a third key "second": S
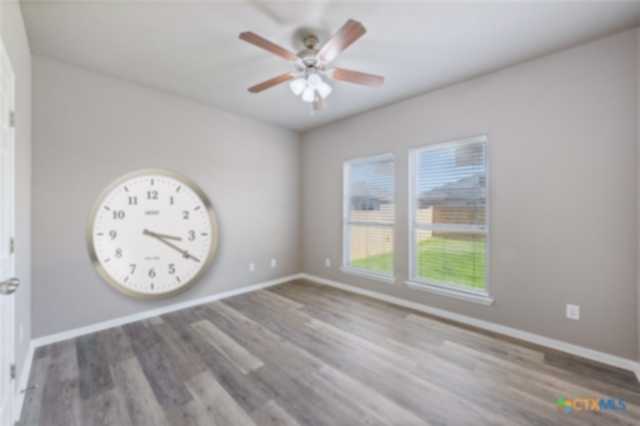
{"hour": 3, "minute": 20}
